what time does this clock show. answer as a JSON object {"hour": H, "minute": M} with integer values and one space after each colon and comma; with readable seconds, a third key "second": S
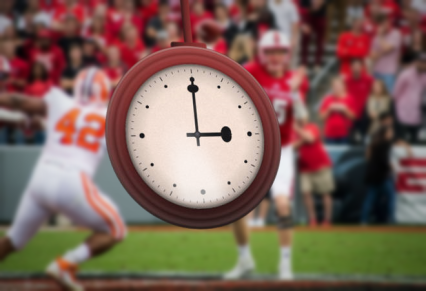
{"hour": 3, "minute": 0}
